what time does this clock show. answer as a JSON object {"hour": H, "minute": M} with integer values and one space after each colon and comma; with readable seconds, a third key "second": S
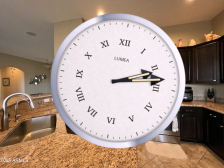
{"hour": 2, "minute": 13}
